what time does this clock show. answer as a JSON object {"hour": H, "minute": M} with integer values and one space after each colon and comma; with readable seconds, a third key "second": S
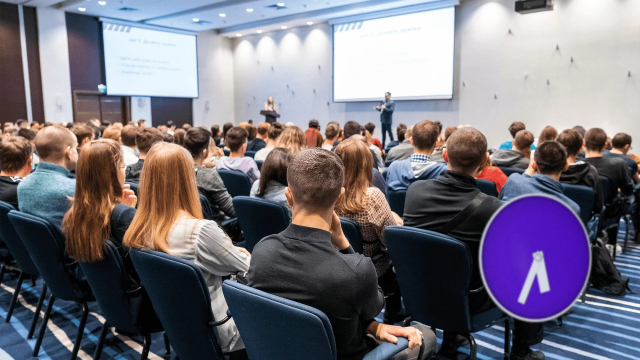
{"hour": 5, "minute": 34}
